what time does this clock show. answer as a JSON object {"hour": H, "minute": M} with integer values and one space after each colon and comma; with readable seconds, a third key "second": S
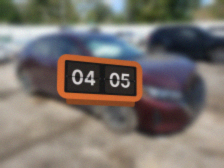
{"hour": 4, "minute": 5}
